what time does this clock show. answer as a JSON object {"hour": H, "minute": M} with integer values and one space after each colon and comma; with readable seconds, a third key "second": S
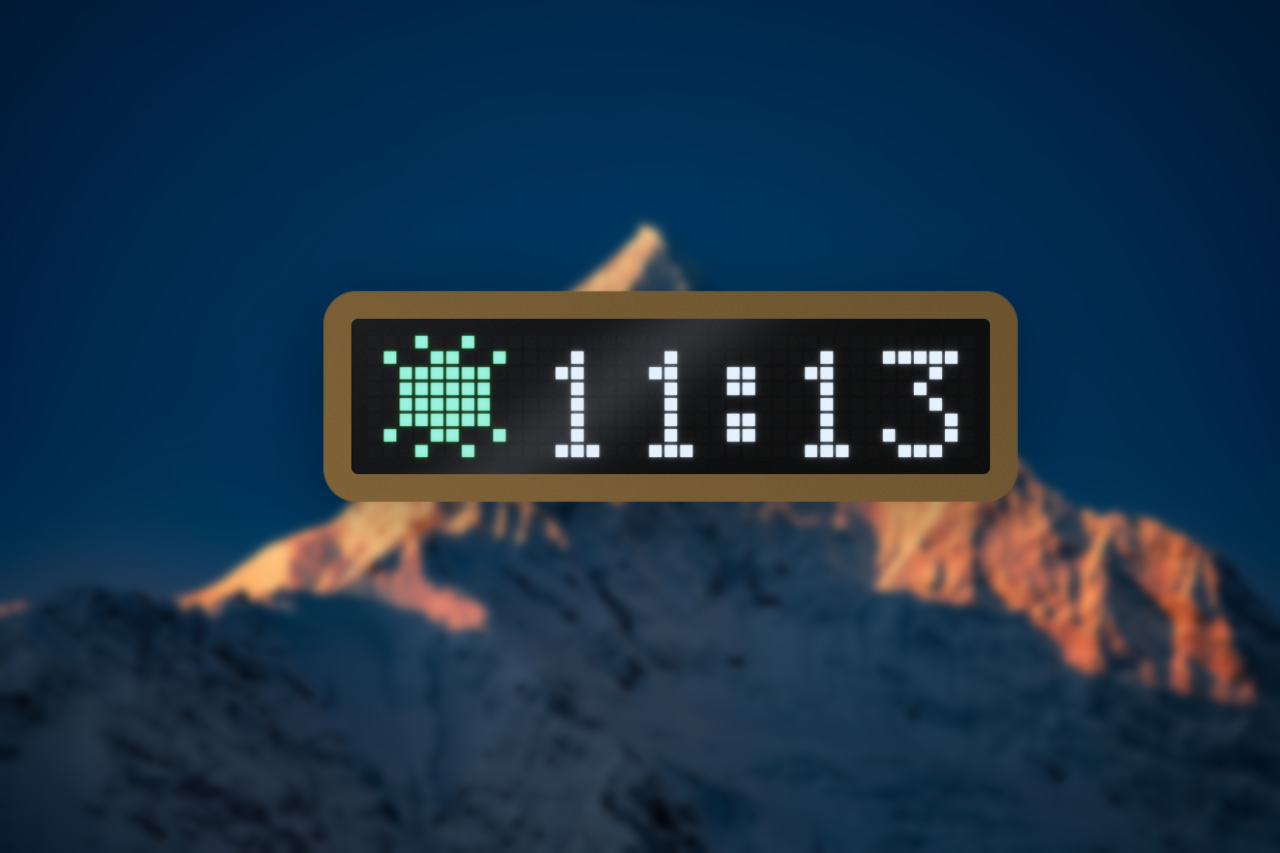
{"hour": 11, "minute": 13}
